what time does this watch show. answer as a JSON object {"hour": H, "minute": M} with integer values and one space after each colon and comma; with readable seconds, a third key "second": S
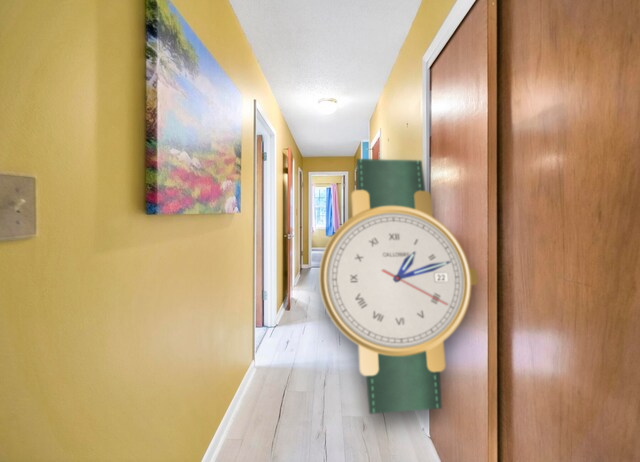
{"hour": 1, "minute": 12, "second": 20}
